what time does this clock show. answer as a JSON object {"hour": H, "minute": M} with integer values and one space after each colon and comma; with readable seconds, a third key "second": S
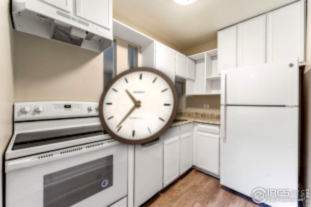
{"hour": 10, "minute": 36}
